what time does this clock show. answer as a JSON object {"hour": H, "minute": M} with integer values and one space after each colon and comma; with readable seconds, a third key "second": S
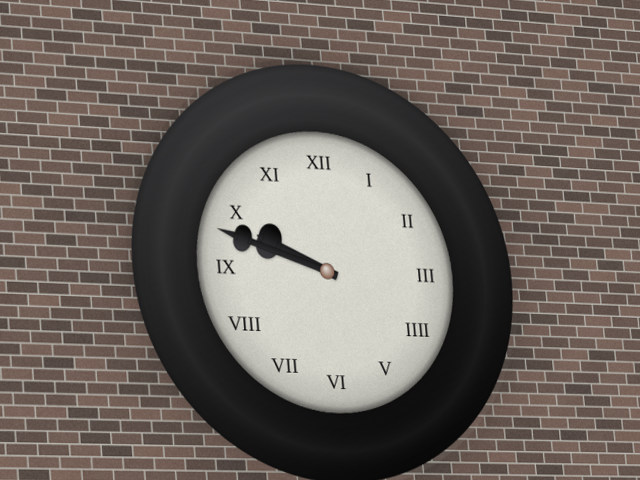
{"hour": 9, "minute": 48}
